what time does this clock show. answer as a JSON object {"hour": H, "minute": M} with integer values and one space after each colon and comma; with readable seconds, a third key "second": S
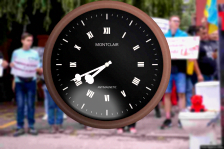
{"hour": 7, "minute": 41}
